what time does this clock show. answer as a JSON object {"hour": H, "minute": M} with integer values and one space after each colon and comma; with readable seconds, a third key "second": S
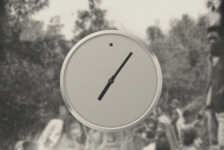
{"hour": 7, "minute": 6}
